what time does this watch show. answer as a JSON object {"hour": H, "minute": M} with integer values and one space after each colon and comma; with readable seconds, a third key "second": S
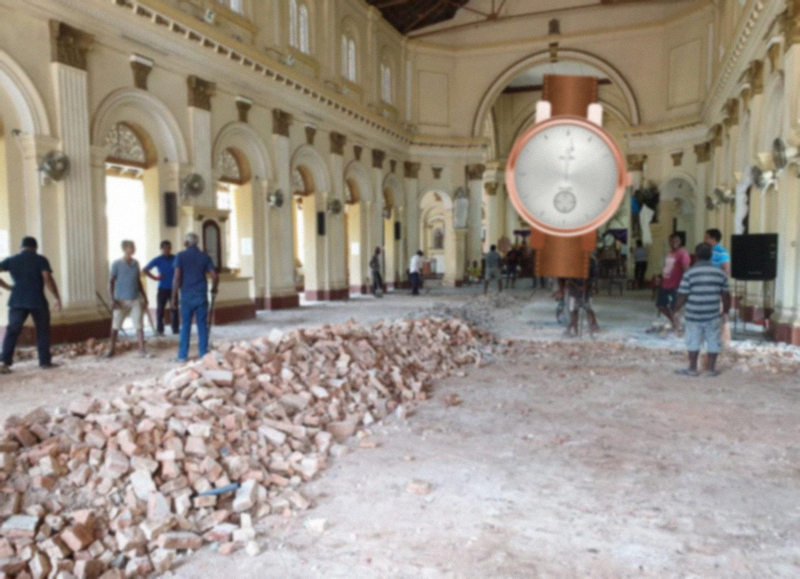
{"hour": 12, "minute": 1}
